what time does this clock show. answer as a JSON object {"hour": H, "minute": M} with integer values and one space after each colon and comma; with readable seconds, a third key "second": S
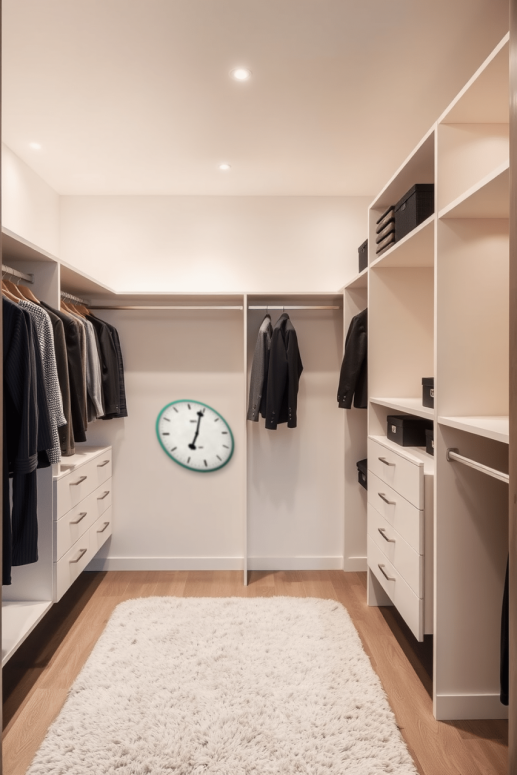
{"hour": 7, "minute": 4}
